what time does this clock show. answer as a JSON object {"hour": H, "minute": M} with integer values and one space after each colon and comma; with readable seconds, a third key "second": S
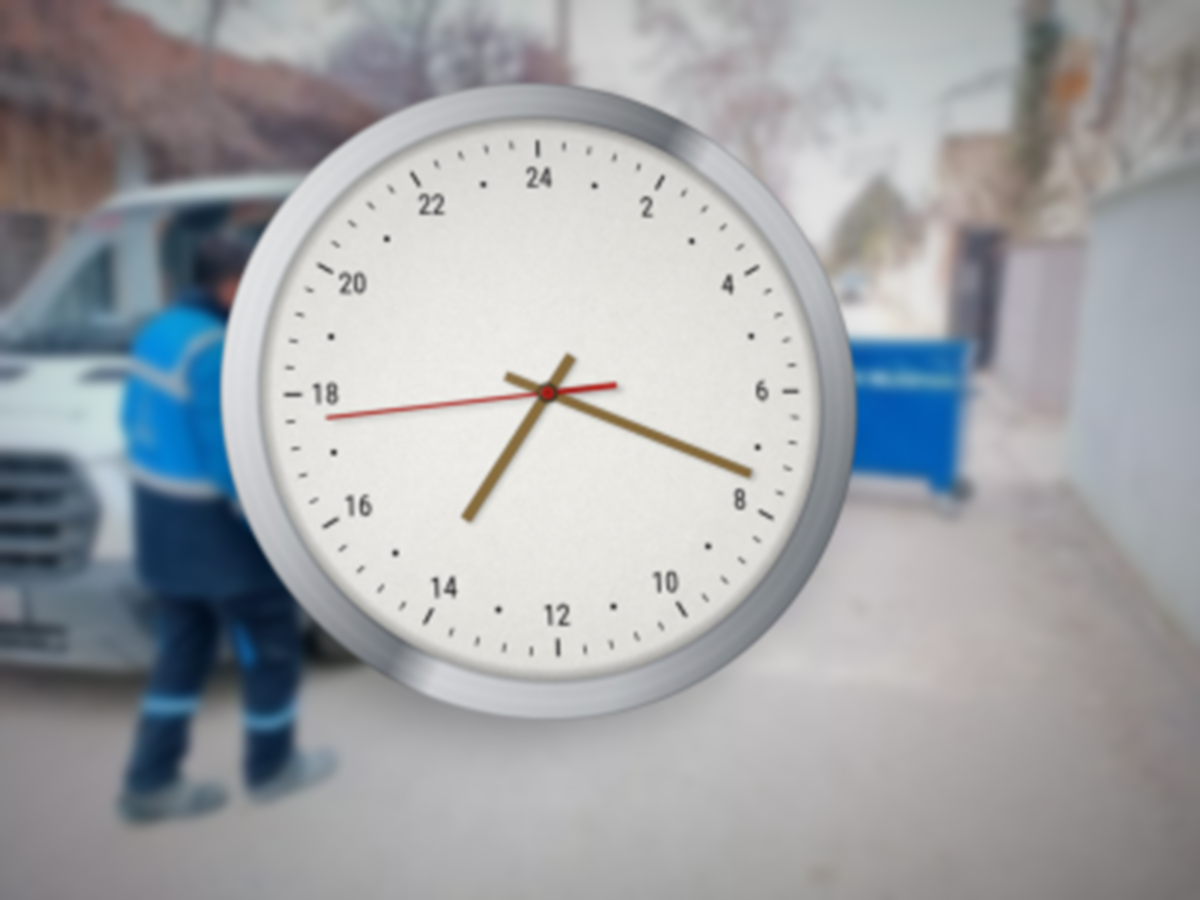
{"hour": 14, "minute": 18, "second": 44}
